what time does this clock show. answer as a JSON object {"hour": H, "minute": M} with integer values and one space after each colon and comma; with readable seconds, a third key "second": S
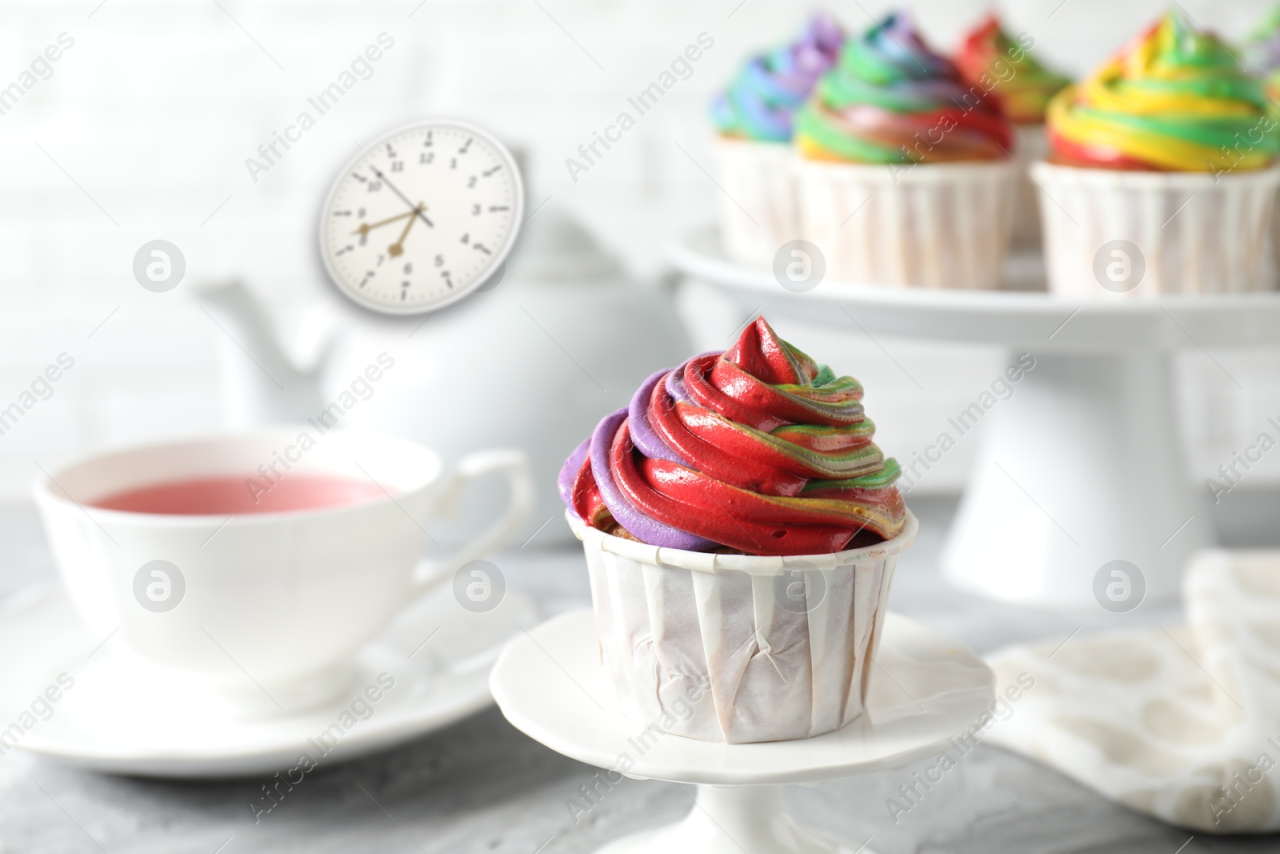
{"hour": 6, "minute": 41, "second": 52}
